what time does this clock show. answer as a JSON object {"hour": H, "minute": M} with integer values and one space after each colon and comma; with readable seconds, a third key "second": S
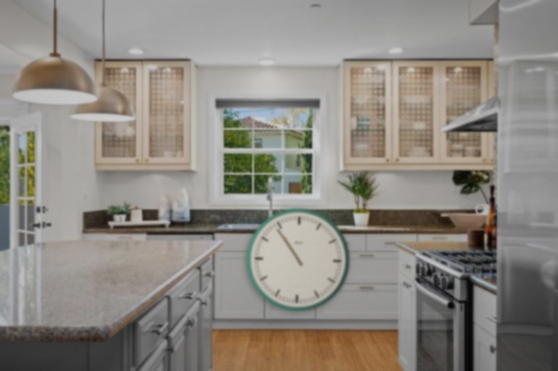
{"hour": 10, "minute": 54}
